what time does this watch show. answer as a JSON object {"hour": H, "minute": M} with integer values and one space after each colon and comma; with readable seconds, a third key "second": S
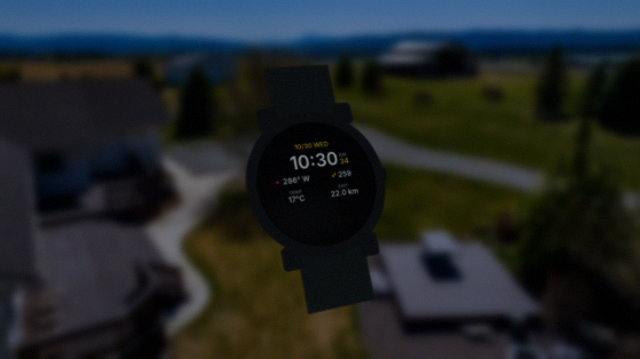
{"hour": 10, "minute": 30}
